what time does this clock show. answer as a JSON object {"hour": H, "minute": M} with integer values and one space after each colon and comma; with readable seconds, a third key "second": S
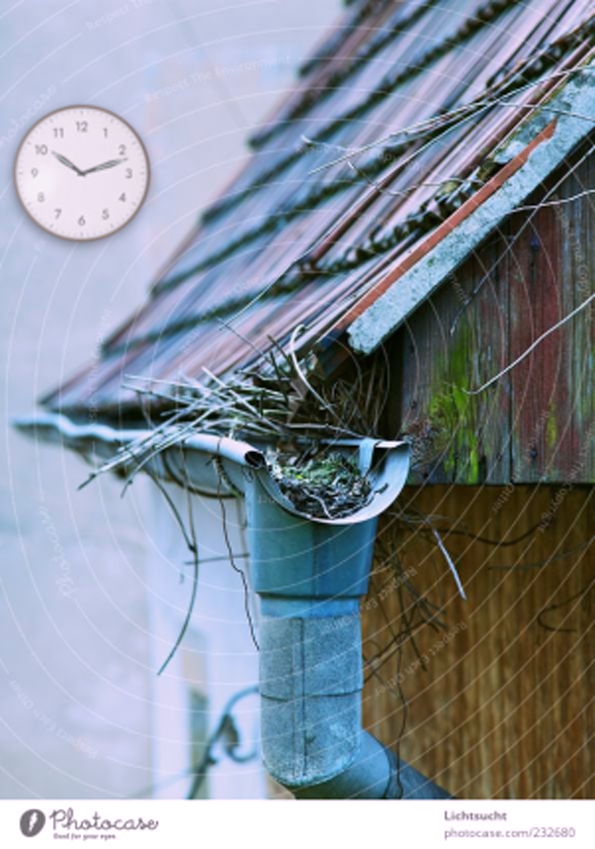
{"hour": 10, "minute": 12}
